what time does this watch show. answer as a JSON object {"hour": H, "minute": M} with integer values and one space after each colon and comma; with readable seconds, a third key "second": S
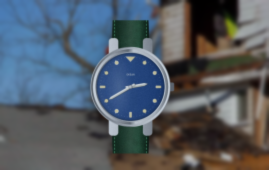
{"hour": 2, "minute": 40}
